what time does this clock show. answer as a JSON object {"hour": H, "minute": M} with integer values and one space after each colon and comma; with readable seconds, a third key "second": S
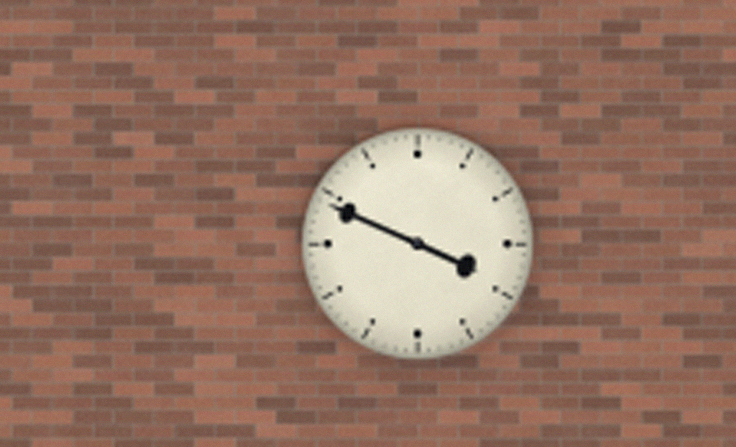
{"hour": 3, "minute": 49}
